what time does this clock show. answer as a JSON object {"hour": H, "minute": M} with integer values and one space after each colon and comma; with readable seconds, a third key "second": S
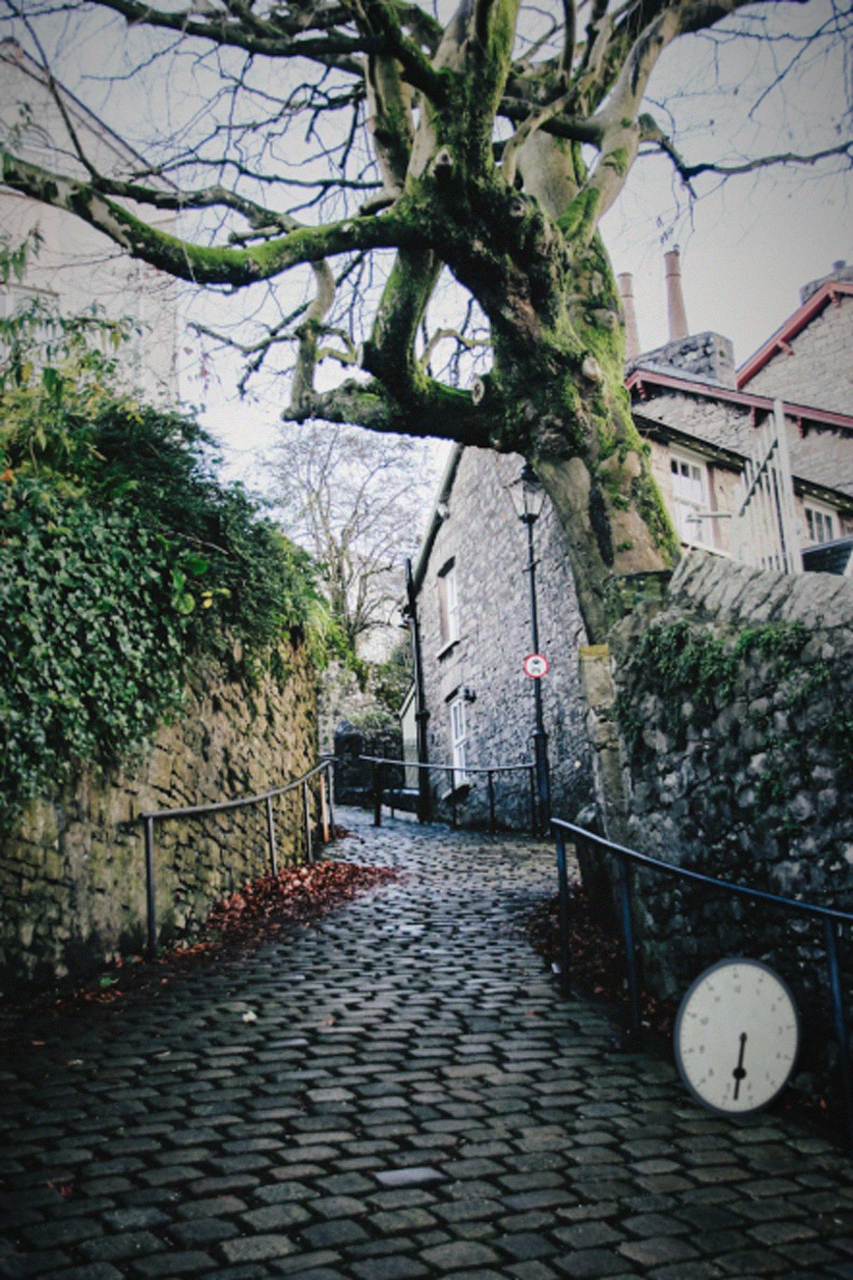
{"hour": 6, "minute": 33}
